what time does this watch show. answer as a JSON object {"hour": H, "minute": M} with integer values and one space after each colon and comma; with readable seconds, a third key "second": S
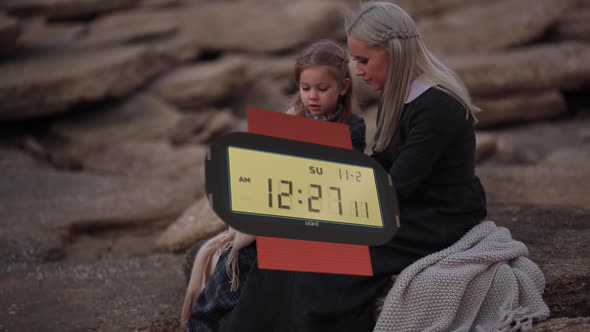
{"hour": 12, "minute": 27, "second": 11}
